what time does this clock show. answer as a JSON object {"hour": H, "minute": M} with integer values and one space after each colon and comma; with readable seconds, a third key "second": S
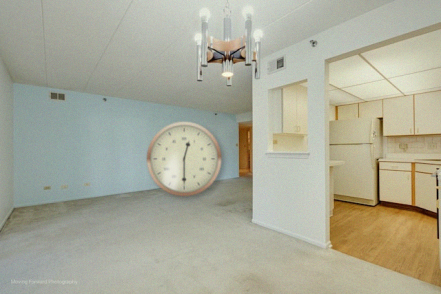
{"hour": 12, "minute": 30}
